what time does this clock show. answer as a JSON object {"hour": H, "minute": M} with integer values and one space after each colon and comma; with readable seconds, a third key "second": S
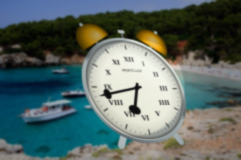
{"hour": 6, "minute": 43}
